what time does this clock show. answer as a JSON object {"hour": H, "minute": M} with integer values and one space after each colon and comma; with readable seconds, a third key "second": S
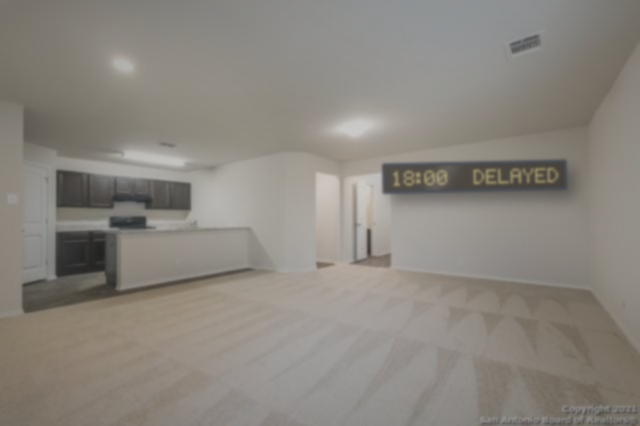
{"hour": 18, "minute": 0}
